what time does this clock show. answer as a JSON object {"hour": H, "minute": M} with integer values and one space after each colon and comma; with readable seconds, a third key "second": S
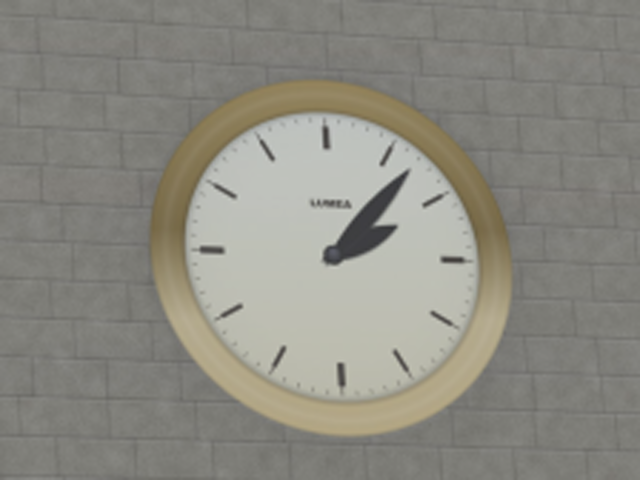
{"hour": 2, "minute": 7}
